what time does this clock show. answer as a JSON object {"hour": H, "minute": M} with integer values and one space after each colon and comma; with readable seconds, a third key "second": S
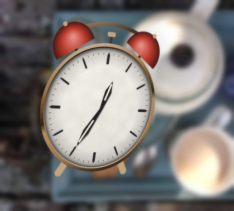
{"hour": 12, "minute": 35}
